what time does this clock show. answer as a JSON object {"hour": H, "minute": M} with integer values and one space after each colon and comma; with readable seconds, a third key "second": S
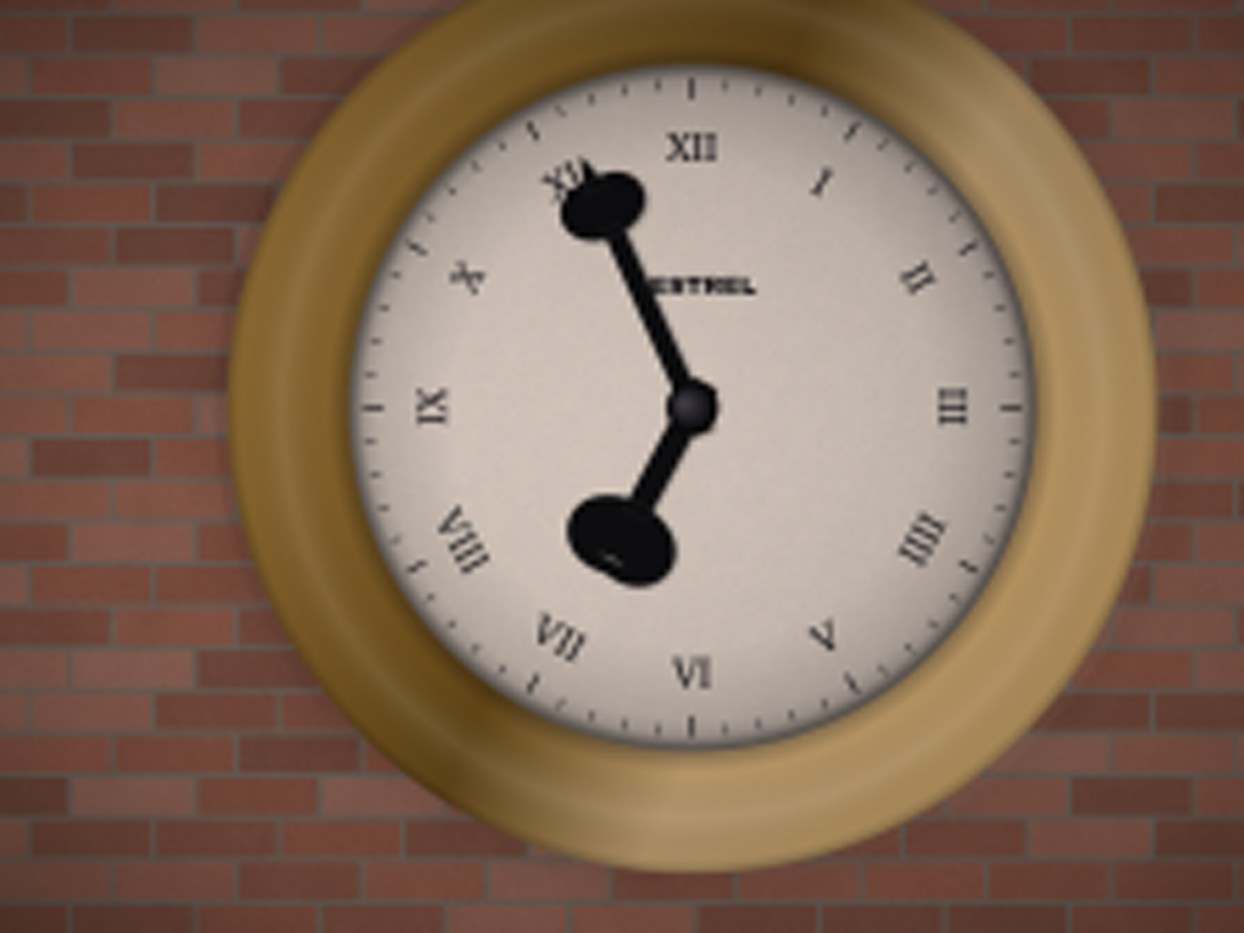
{"hour": 6, "minute": 56}
